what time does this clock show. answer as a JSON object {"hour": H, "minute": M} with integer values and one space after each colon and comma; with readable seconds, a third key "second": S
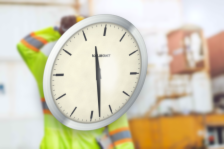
{"hour": 11, "minute": 28}
